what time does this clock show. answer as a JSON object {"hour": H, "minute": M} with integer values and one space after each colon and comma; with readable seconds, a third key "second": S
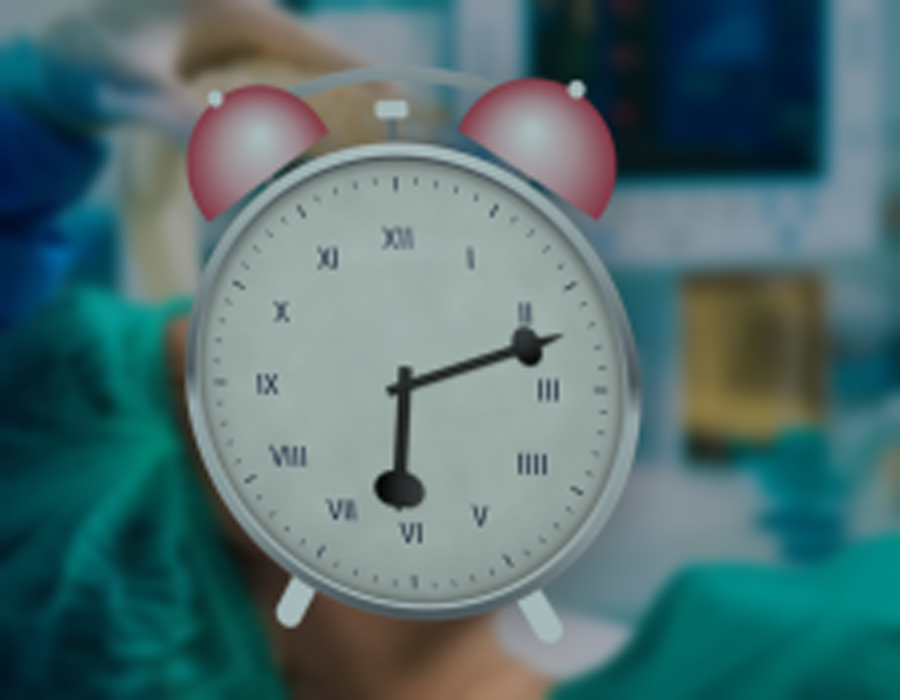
{"hour": 6, "minute": 12}
